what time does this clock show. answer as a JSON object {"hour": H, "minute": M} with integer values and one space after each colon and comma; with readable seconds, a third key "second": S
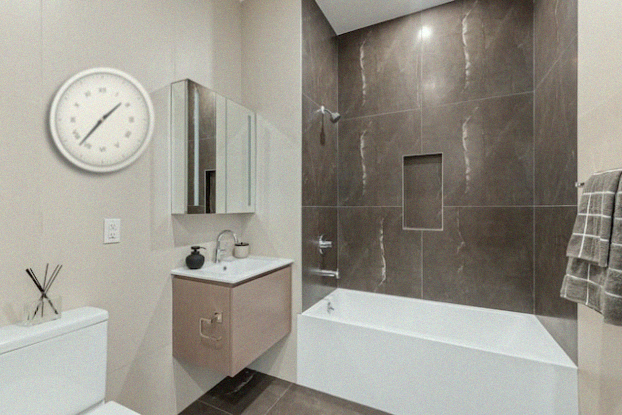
{"hour": 1, "minute": 37}
